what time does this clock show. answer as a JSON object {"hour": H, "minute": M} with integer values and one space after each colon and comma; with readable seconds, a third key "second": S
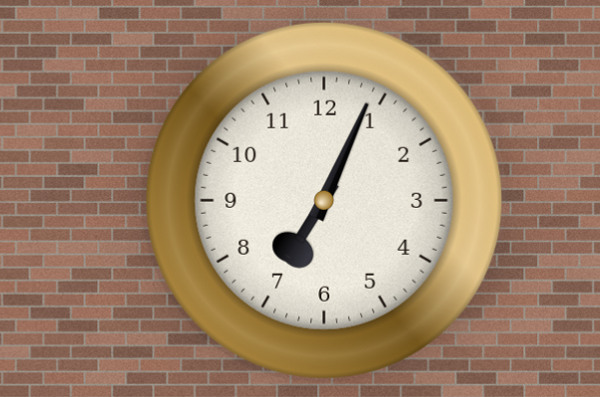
{"hour": 7, "minute": 4}
